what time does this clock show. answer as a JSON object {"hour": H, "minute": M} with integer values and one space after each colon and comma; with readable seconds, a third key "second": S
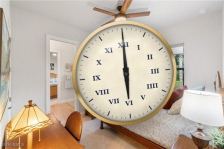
{"hour": 6, "minute": 0}
